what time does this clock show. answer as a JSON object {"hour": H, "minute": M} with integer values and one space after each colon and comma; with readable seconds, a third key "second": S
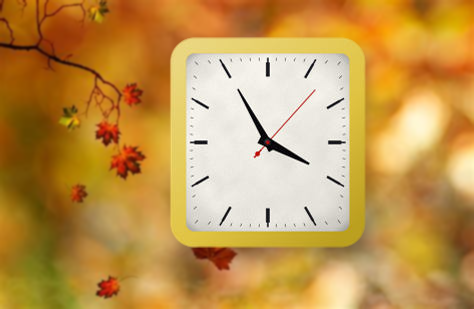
{"hour": 3, "minute": 55, "second": 7}
